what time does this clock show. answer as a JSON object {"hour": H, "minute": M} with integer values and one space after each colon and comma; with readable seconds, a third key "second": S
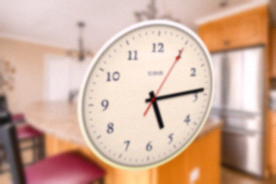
{"hour": 5, "minute": 14, "second": 5}
